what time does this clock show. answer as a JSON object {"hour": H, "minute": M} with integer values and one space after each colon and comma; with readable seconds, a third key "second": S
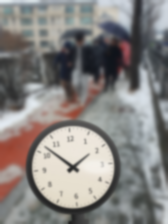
{"hour": 1, "minute": 52}
